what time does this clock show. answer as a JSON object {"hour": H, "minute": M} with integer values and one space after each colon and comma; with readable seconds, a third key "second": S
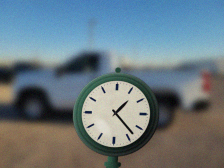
{"hour": 1, "minute": 23}
